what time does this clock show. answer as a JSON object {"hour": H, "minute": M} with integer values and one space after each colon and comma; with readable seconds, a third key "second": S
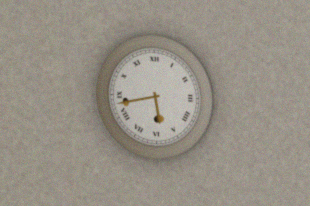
{"hour": 5, "minute": 43}
